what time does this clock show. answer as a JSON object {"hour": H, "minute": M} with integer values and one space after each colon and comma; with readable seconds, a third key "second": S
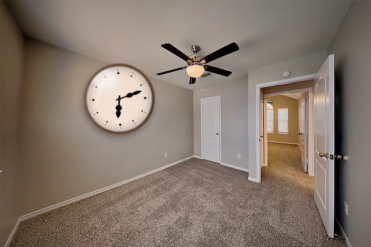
{"hour": 6, "minute": 12}
